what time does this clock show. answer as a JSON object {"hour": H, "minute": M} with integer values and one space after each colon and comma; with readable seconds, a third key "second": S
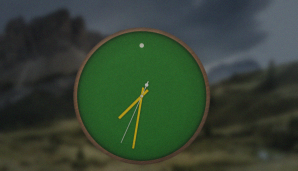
{"hour": 7, "minute": 31, "second": 34}
